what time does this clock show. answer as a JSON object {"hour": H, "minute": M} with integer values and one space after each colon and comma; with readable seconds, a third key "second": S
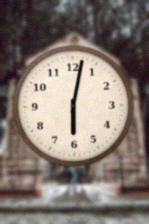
{"hour": 6, "minute": 2}
